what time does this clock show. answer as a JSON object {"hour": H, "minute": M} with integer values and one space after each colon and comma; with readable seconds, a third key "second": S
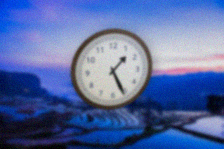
{"hour": 1, "minute": 26}
